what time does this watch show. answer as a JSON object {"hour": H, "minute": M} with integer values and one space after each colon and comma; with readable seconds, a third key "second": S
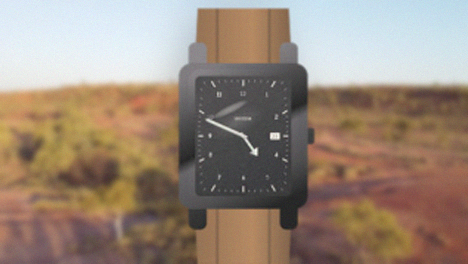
{"hour": 4, "minute": 49}
